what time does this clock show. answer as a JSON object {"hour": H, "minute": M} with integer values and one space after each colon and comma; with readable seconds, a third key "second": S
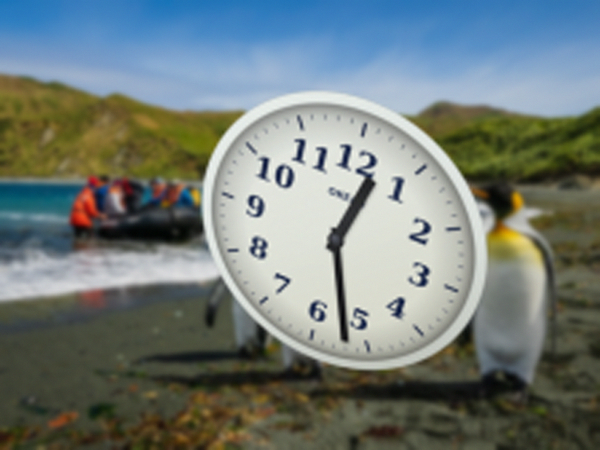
{"hour": 12, "minute": 27}
